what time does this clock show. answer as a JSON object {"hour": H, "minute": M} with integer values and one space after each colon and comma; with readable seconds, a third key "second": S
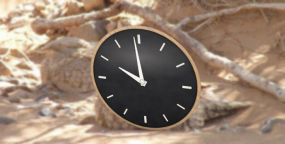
{"hour": 9, "minute": 59}
